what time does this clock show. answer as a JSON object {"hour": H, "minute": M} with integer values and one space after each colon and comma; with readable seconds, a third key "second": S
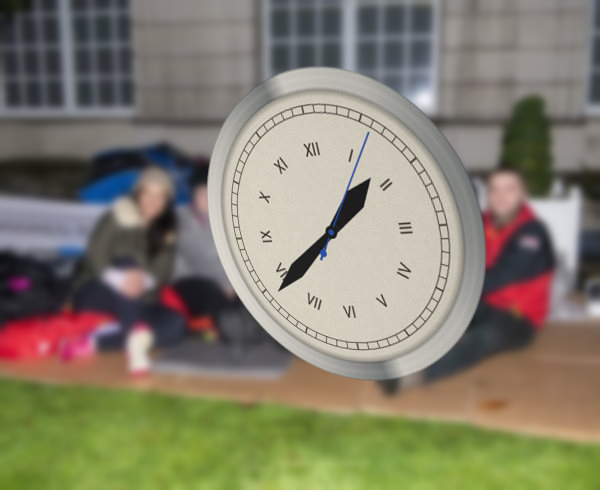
{"hour": 1, "minute": 39, "second": 6}
